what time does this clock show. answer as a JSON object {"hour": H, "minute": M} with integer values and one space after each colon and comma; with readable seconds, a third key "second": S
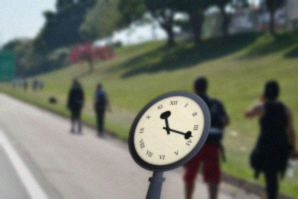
{"hour": 11, "minute": 18}
